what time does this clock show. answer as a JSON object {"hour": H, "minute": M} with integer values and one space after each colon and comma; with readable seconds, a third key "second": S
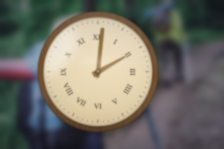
{"hour": 2, "minute": 1}
